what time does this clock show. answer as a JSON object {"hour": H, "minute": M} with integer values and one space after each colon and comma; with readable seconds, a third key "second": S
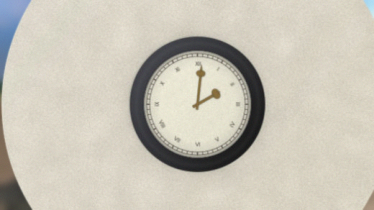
{"hour": 2, "minute": 1}
